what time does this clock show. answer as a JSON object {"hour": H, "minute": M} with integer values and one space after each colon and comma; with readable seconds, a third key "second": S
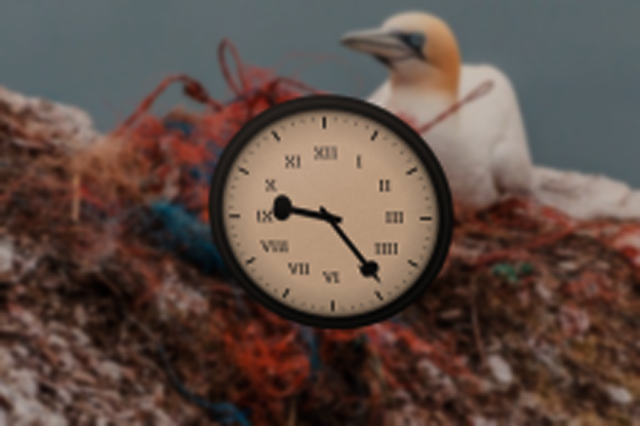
{"hour": 9, "minute": 24}
